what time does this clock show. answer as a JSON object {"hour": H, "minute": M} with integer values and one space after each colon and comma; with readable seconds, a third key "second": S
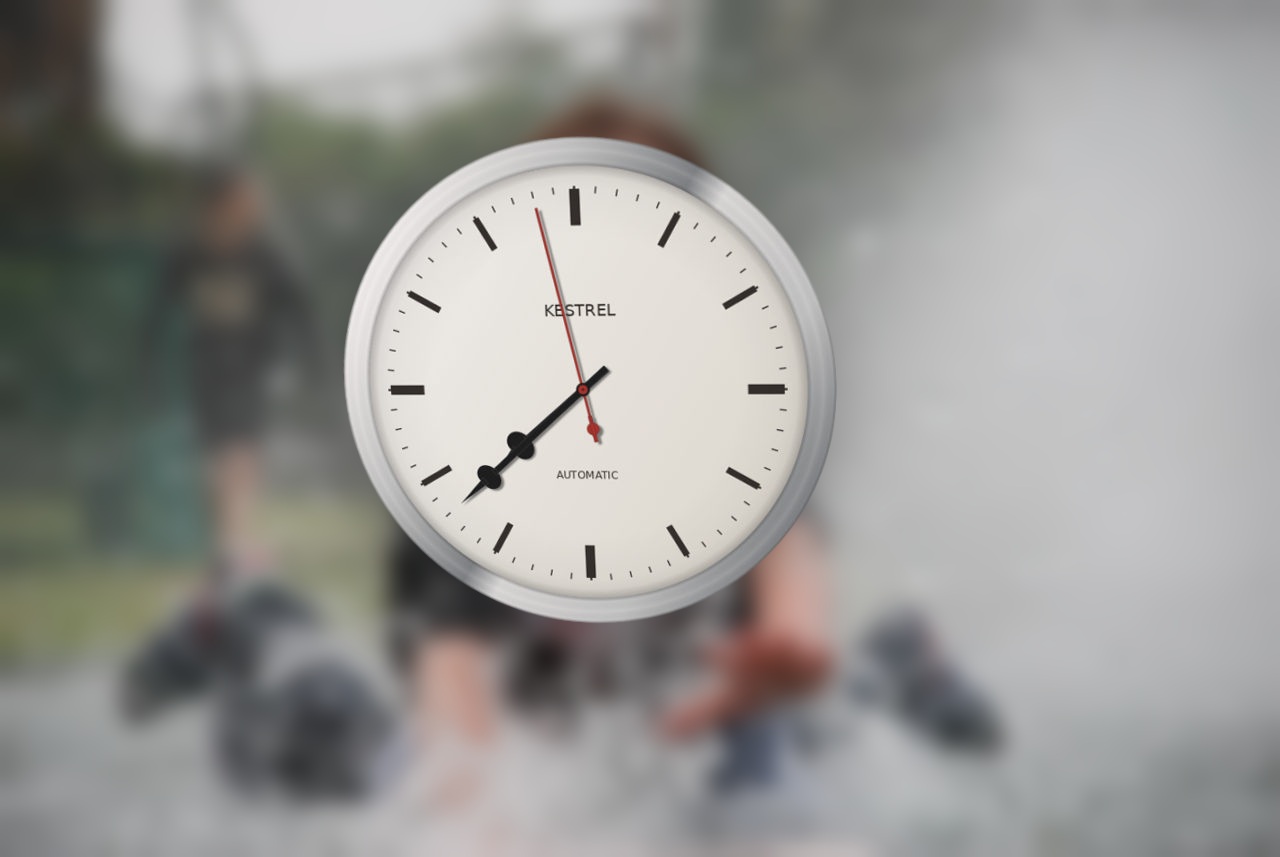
{"hour": 7, "minute": 37, "second": 58}
